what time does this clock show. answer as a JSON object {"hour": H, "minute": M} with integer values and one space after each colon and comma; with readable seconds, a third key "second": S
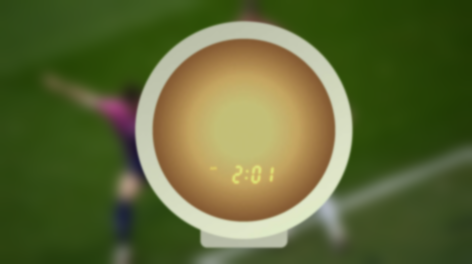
{"hour": 2, "minute": 1}
